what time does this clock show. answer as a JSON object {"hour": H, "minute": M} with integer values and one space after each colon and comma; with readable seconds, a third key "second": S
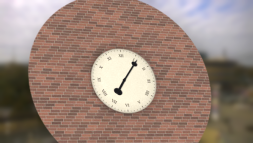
{"hour": 7, "minute": 6}
